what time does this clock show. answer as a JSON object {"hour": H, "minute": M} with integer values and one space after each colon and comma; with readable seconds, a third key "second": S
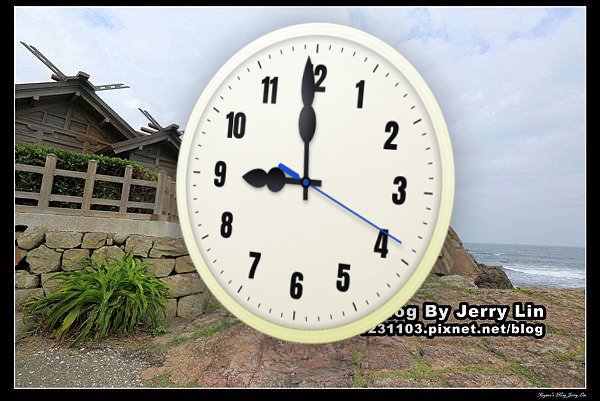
{"hour": 8, "minute": 59, "second": 19}
